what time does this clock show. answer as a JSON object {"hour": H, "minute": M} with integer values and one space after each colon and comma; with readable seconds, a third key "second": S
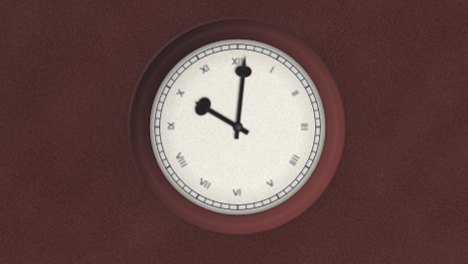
{"hour": 10, "minute": 1}
